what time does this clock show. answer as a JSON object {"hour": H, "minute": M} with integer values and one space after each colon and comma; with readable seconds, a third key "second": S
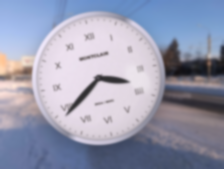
{"hour": 3, "minute": 39}
